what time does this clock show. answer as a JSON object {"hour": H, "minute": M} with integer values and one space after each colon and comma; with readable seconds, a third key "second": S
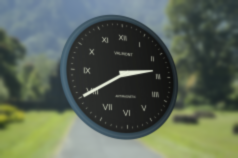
{"hour": 2, "minute": 40}
